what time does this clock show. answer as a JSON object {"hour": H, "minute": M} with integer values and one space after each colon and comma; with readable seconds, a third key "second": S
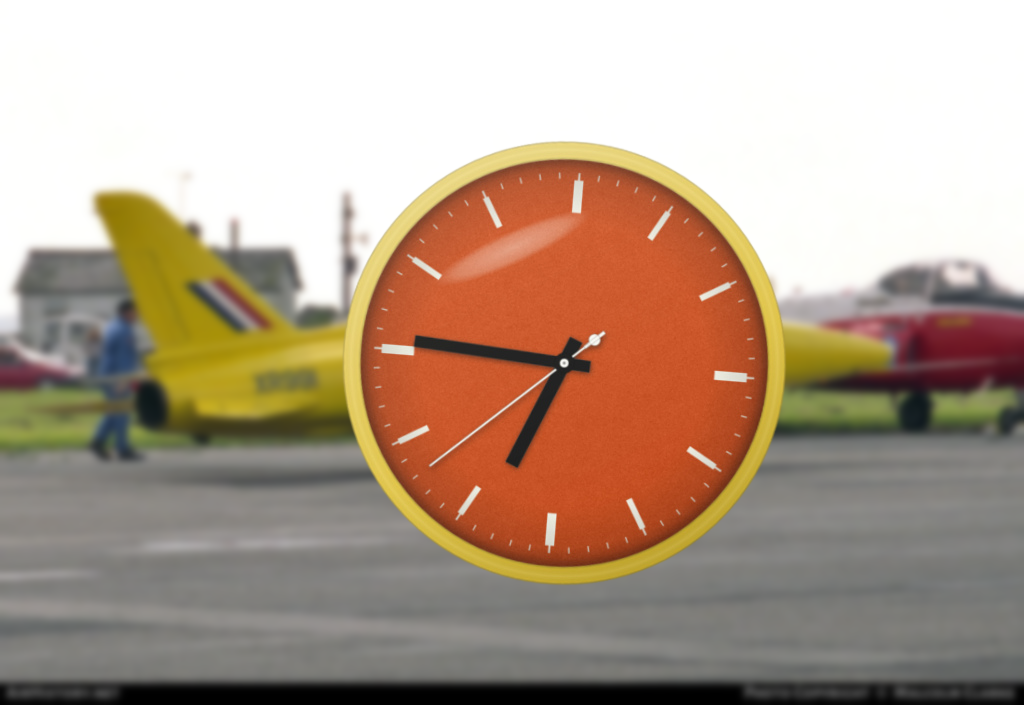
{"hour": 6, "minute": 45, "second": 38}
